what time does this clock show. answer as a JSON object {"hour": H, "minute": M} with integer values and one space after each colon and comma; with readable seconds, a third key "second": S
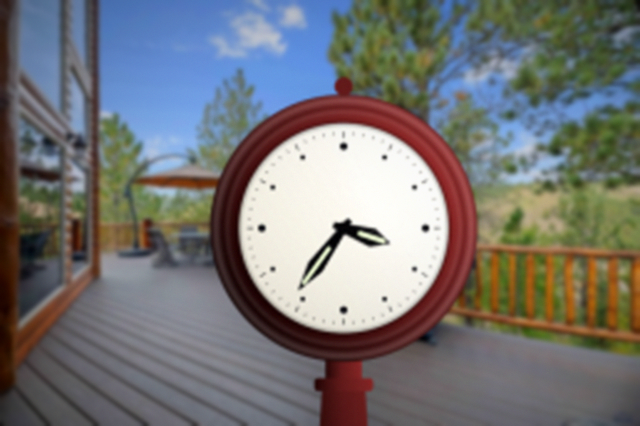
{"hour": 3, "minute": 36}
